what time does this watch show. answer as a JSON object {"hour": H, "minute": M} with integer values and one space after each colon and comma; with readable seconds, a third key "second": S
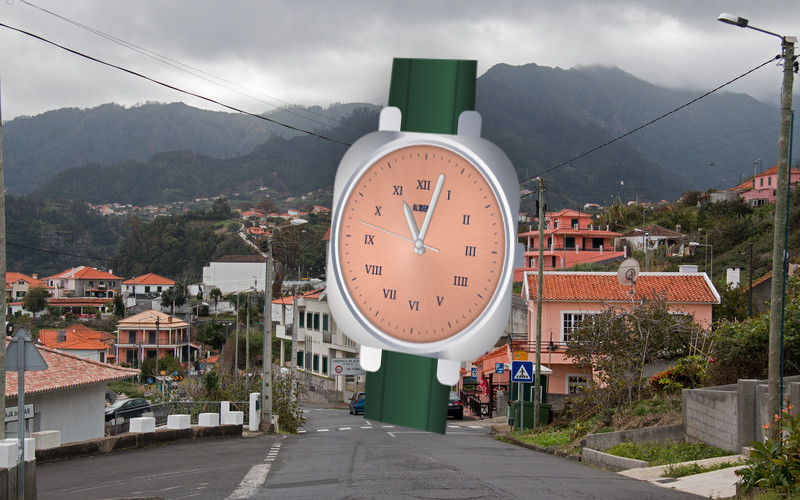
{"hour": 11, "minute": 2, "second": 47}
